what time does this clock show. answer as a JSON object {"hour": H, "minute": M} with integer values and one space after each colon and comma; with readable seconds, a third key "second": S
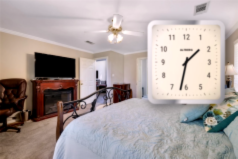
{"hour": 1, "minute": 32}
